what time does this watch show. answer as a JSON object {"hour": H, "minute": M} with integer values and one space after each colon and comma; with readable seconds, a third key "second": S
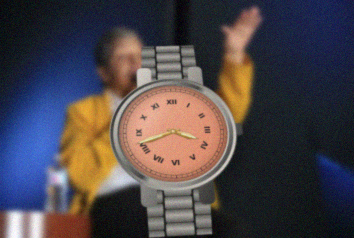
{"hour": 3, "minute": 42}
